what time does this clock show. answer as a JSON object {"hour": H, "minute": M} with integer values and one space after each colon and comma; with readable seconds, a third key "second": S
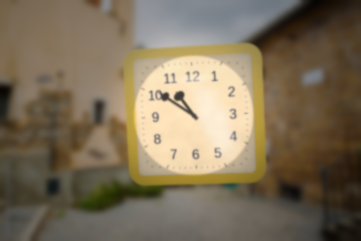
{"hour": 10, "minute": 51}
